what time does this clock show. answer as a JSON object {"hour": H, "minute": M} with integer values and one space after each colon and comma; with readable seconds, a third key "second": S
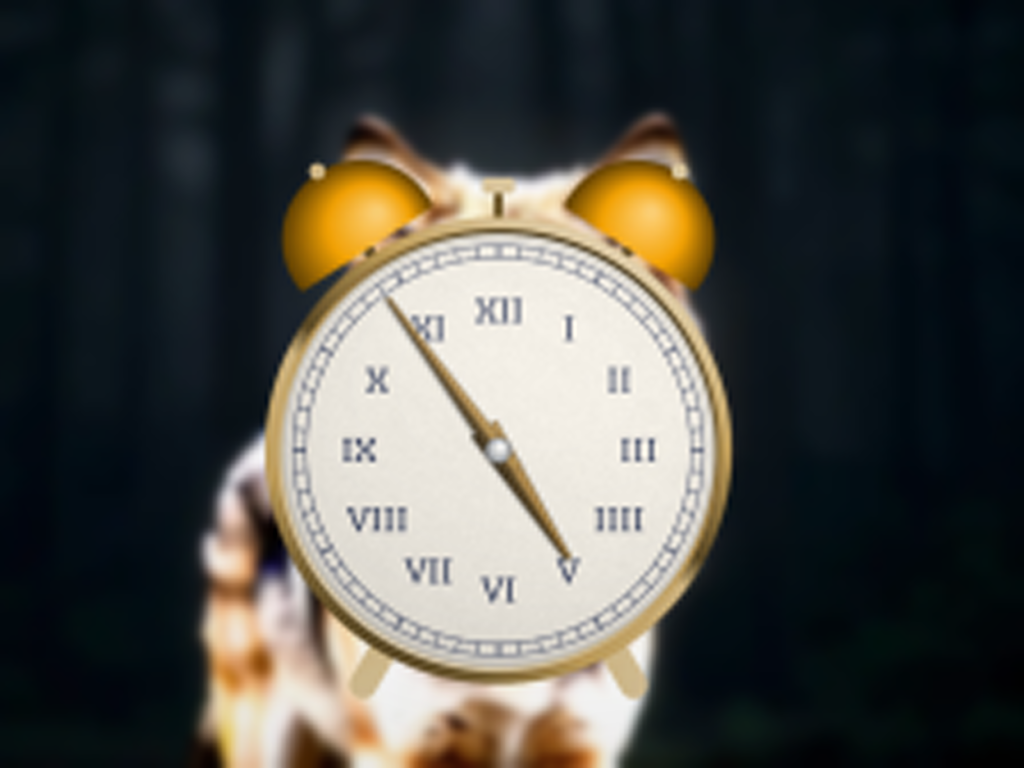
{"hour": 4, "minute": 54}
